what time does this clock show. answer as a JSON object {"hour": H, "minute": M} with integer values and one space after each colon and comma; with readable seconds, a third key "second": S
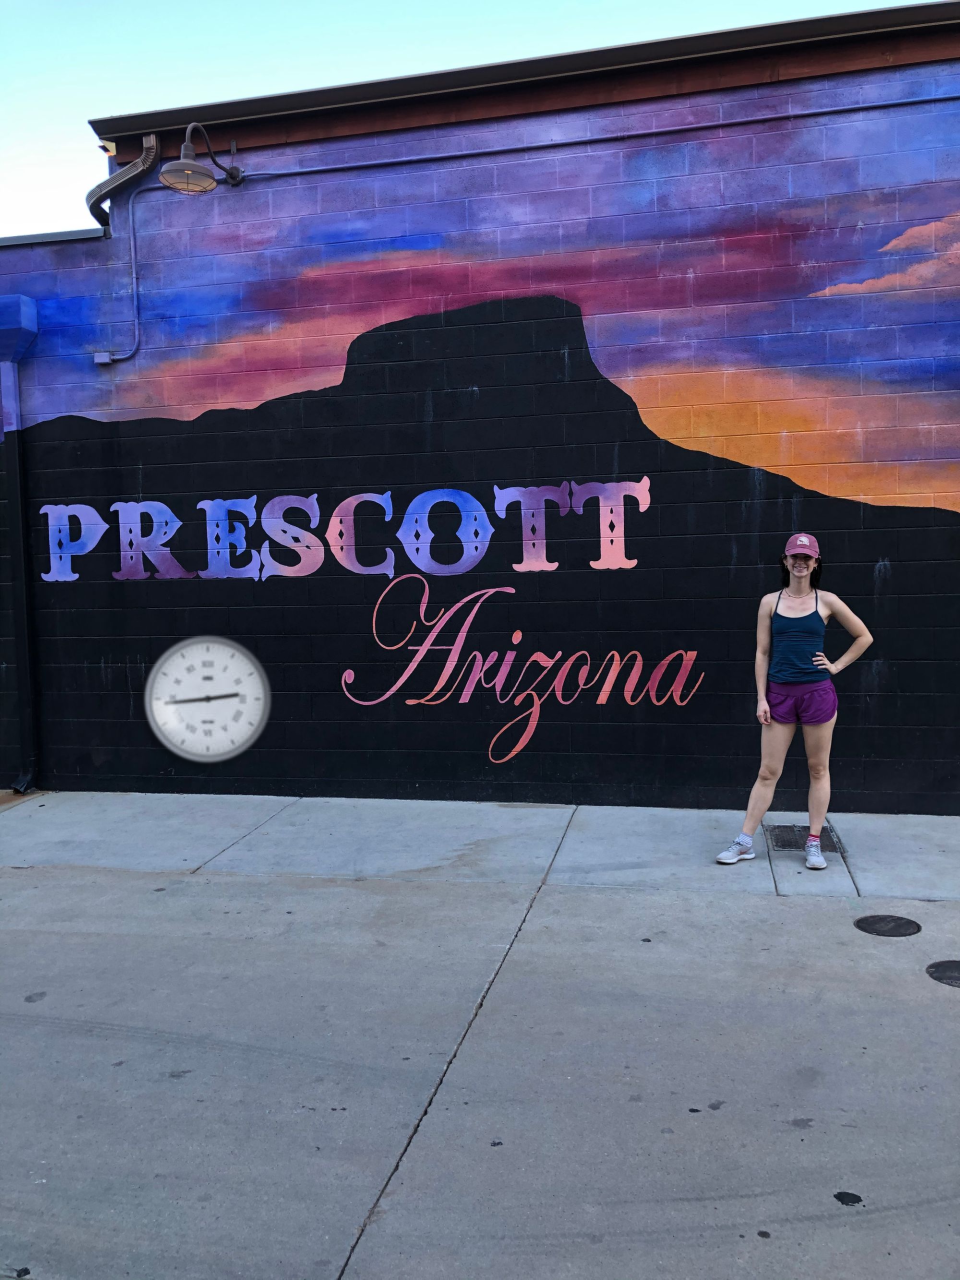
{"hour": 2, "minute": 44}
